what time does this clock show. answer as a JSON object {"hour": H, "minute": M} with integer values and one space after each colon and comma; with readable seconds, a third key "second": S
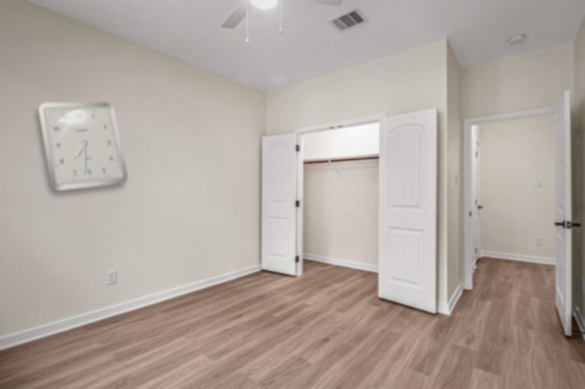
{"hour": 7, "minute": 32}
